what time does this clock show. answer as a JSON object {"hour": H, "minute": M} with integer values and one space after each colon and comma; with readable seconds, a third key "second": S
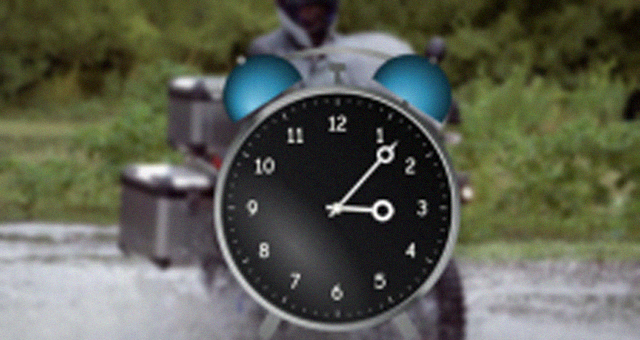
{"hour": 3, "minute": 7}
